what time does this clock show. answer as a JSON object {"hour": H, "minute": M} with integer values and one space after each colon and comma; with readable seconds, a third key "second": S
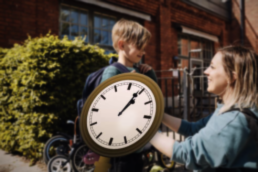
{"hour": 1, "minute": 4}
